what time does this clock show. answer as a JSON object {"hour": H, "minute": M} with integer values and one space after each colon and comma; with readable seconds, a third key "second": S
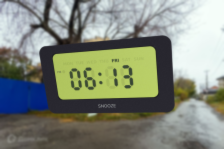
{"hour": 6, "minute": 13}
